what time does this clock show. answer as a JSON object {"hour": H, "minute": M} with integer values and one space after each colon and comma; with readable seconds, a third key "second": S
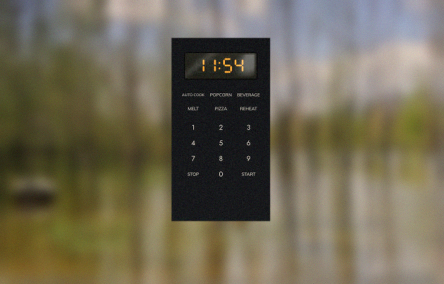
{"hour": 11, "minute": 54}
